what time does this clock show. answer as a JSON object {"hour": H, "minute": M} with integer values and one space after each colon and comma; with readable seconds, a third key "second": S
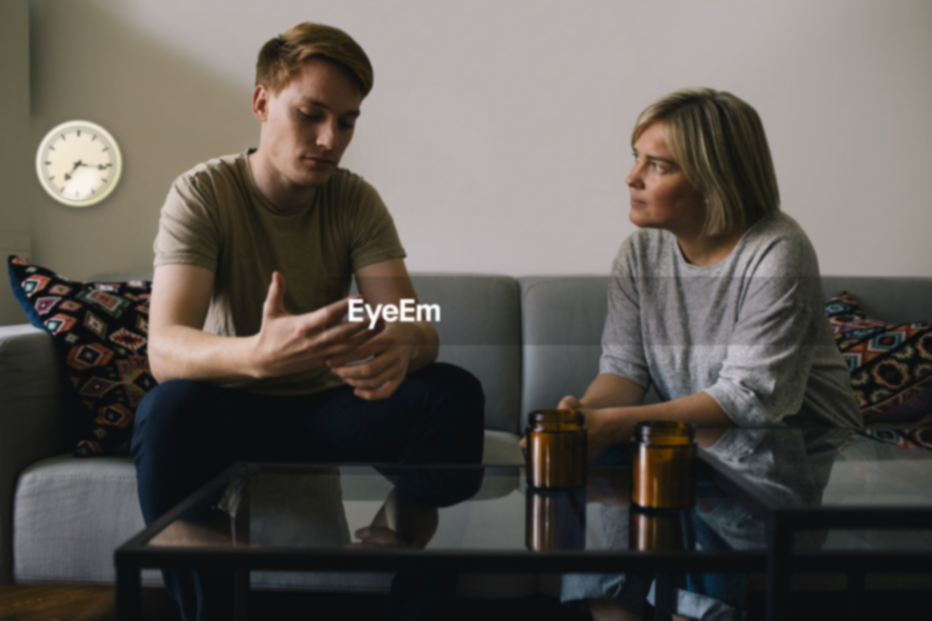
{"hour": 7, "minute": 16}
